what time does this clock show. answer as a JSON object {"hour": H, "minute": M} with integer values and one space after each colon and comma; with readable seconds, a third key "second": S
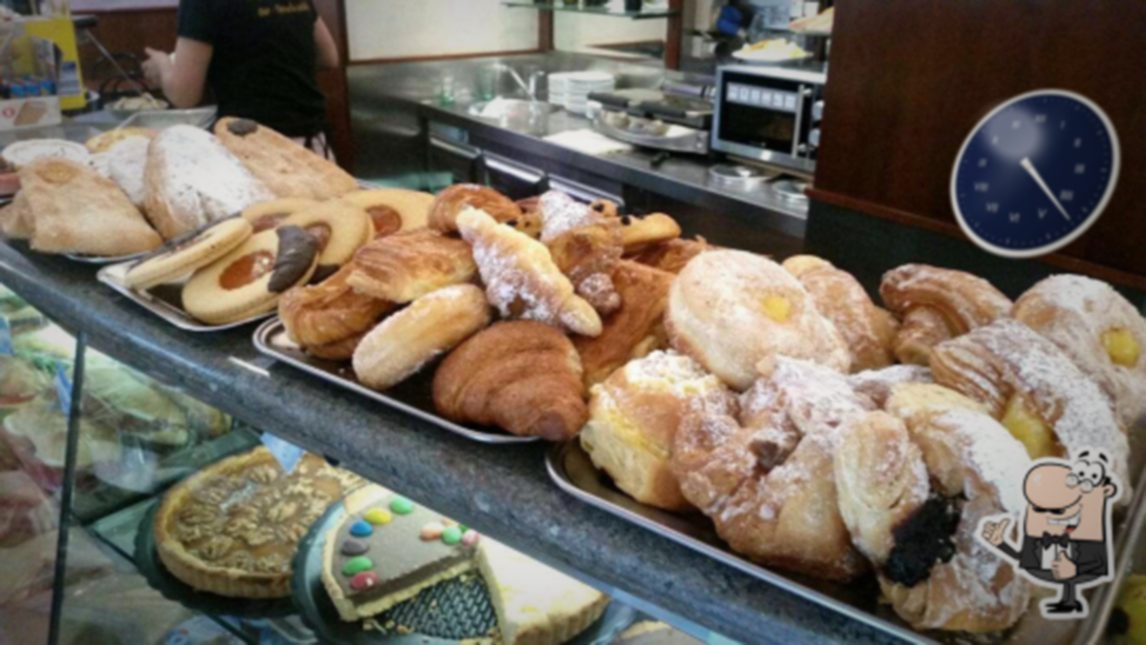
{"hour": 4, "minute": 22}
